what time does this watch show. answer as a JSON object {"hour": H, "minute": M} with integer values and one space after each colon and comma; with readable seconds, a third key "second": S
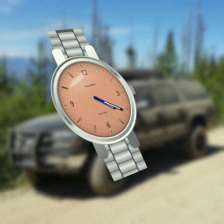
{"hour": 4, "minute": 21}
